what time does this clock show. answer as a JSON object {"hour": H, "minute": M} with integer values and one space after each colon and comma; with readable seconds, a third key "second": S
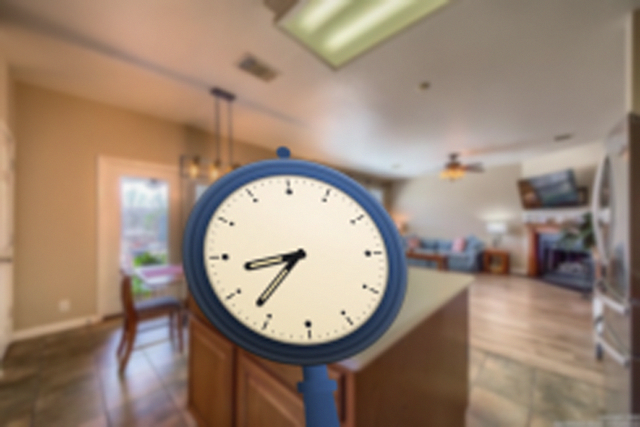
{"hour": 8, "minute": 37}
